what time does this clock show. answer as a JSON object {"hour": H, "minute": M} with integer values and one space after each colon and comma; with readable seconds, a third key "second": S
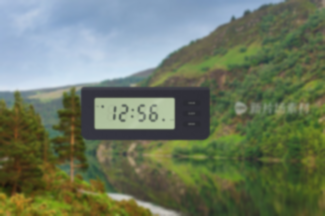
{"hour": 12, "minute": 56}
